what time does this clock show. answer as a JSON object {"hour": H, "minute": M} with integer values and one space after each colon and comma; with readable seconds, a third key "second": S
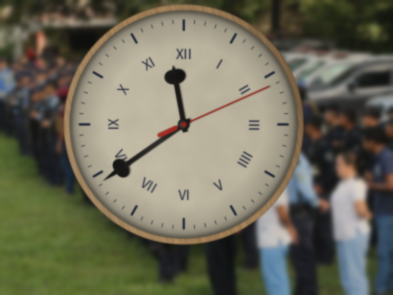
{"hour": 11, "minute": 39, "second": 11}
